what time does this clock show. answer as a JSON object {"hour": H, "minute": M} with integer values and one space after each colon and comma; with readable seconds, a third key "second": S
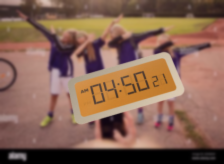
{"hour": 4, "minute": 50, "second": 21}
